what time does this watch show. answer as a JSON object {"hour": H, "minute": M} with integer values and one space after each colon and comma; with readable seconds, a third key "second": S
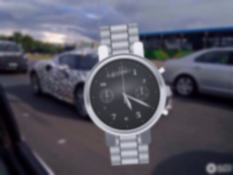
{"hour": 5, "minute": 20}
